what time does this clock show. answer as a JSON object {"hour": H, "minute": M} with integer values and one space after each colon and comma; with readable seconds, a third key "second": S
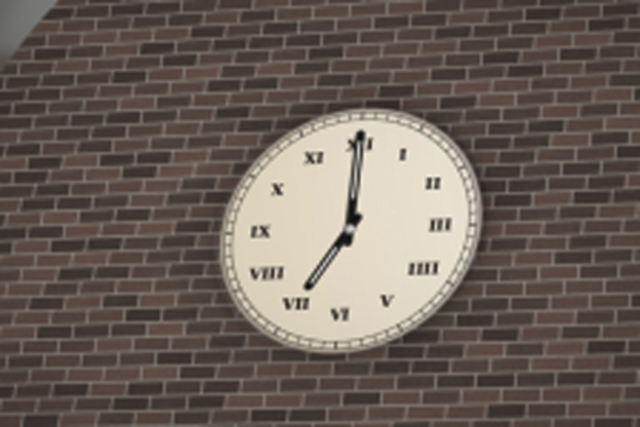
{"hour": 7, "minute": 0}
